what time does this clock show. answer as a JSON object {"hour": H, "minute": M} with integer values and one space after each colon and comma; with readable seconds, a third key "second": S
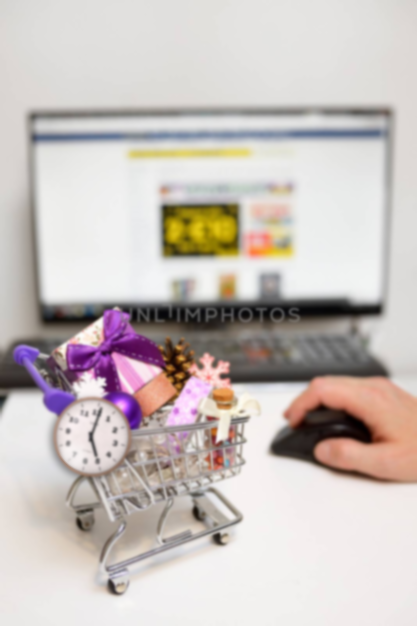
{"hour": 5, "minute": 1}
